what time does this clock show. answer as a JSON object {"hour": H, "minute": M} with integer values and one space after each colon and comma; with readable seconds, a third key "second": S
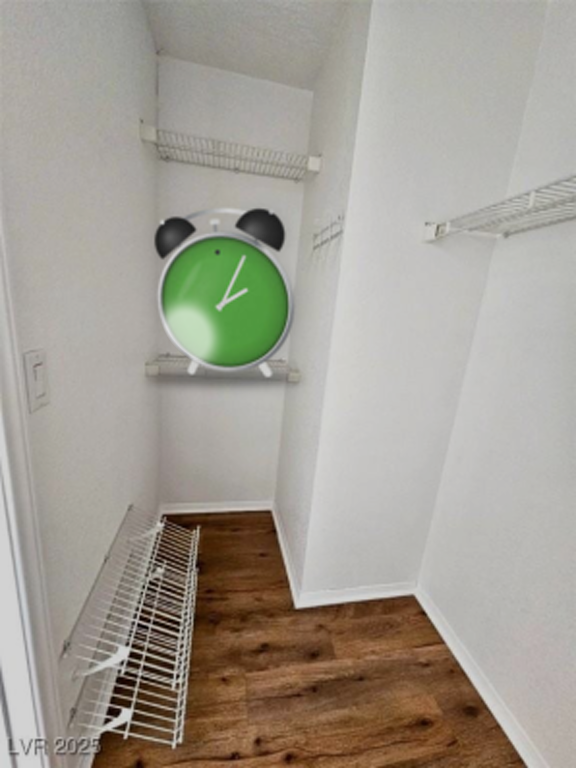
{"hour": 2, "minute": 5}
